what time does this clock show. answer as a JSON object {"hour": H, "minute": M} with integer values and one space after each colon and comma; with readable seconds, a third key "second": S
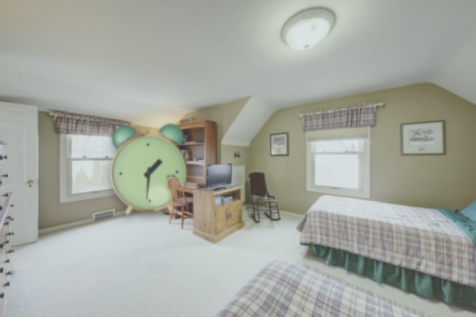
{"hour": 1, "minute": 31}
